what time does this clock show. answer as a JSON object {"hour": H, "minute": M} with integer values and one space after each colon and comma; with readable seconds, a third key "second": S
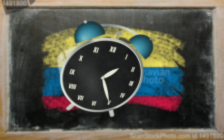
{"hour": 1, "minute": 25}
